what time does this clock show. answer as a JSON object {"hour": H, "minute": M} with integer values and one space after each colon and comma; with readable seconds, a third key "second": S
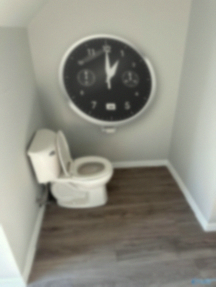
{"hour": 1, "minute": 0}
